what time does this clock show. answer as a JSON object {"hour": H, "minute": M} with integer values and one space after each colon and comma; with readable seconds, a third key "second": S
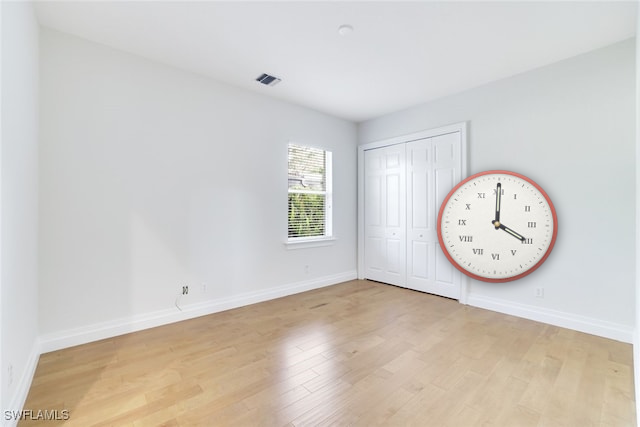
{"hour": 4, "minute": 0}
